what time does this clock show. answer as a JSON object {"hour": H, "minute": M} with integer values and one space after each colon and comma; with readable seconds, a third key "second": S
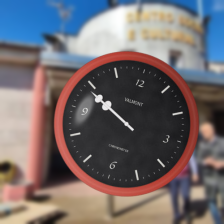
{"hour": 9, "minute": 49}
